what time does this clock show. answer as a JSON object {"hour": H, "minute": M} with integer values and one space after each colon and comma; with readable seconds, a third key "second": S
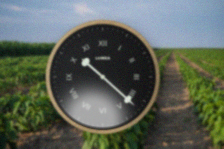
{"hour": 10, "minute": 22}
